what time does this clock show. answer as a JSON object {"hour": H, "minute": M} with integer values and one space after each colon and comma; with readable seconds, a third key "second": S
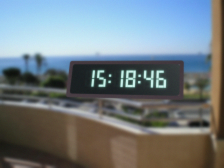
{"hour": 15, "minute": 18, "second": 46}
